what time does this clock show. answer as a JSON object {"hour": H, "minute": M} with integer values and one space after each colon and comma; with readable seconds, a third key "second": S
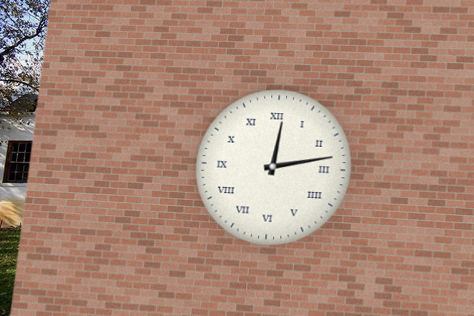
{"hour": 12, "minute": 13}
